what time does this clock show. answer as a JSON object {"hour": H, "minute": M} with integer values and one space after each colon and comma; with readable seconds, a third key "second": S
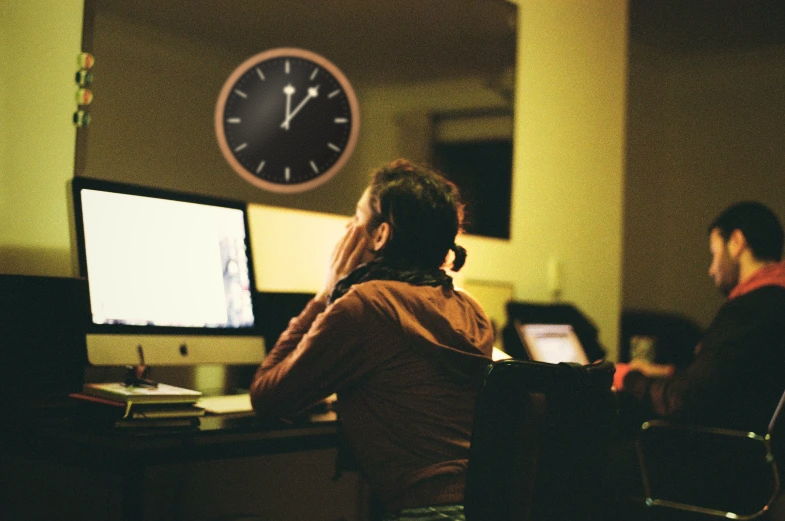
{"hour": 12, "minute": 7}
